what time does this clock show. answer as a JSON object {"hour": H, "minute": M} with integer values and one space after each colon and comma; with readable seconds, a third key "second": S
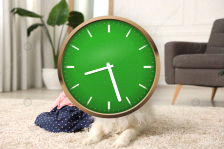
{"hour": 8, "minute": 27}
